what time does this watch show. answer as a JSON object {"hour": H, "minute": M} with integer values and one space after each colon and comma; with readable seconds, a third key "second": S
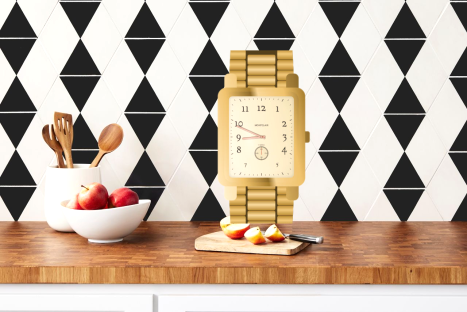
{"hour": 8, "minute": 49}
